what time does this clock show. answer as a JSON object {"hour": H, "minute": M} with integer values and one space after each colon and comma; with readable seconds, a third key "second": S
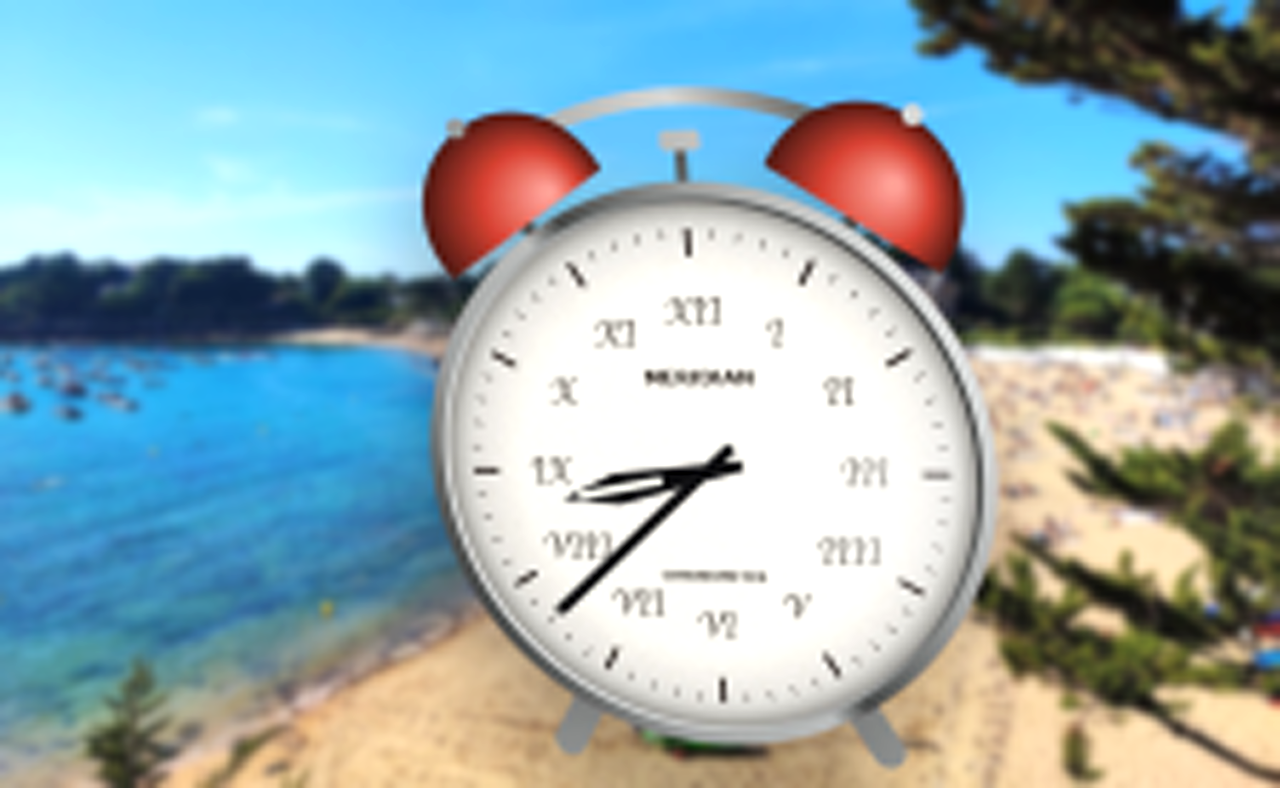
{"hour": 8, "minute": 38}
